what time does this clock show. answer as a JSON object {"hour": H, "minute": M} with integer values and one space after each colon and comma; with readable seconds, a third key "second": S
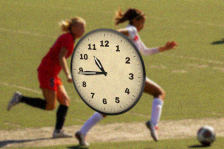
{"hour": 10, "minute": 44}
